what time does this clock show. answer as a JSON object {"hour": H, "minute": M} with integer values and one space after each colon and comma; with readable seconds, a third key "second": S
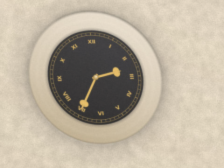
{"hour": 2, "minute": 35}
